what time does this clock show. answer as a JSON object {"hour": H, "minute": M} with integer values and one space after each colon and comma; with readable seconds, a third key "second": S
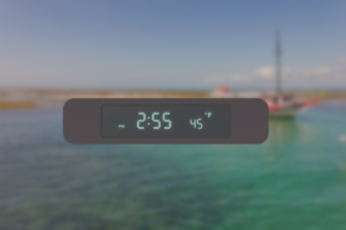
{"hour": 2, "minute": 55}
